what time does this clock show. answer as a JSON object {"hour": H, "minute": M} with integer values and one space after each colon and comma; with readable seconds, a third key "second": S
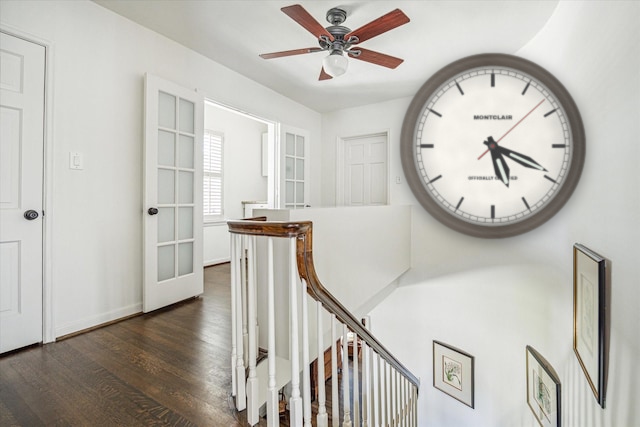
{"hour": 5, "minute": 19, "second": 8}
